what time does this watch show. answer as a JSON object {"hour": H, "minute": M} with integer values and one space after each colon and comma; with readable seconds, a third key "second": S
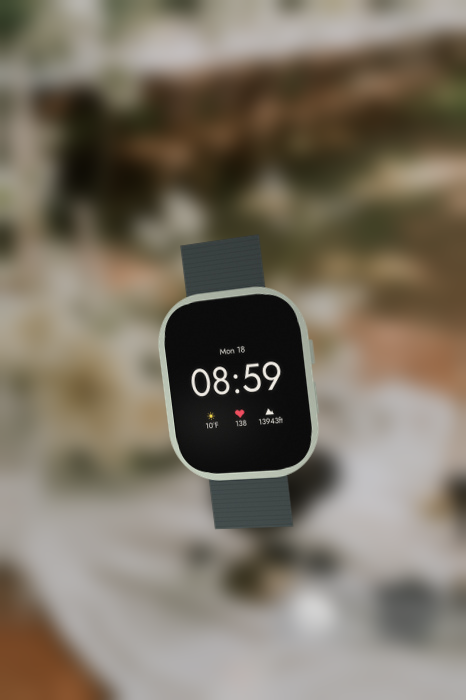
{"hour": 8, "minute": 59}
